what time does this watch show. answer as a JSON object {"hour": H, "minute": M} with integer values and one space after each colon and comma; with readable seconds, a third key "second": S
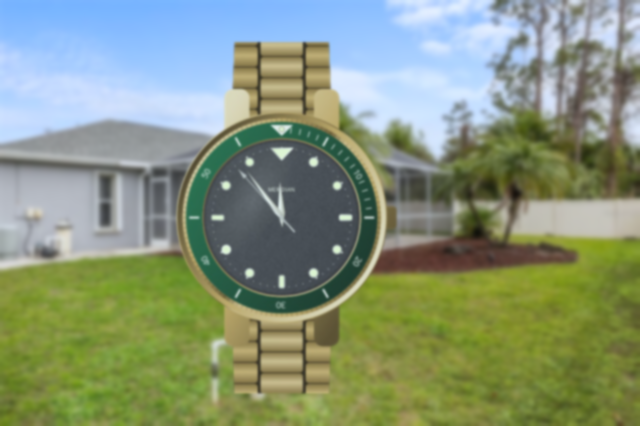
{"hour": 11, "minute": 53, "second": 53}
